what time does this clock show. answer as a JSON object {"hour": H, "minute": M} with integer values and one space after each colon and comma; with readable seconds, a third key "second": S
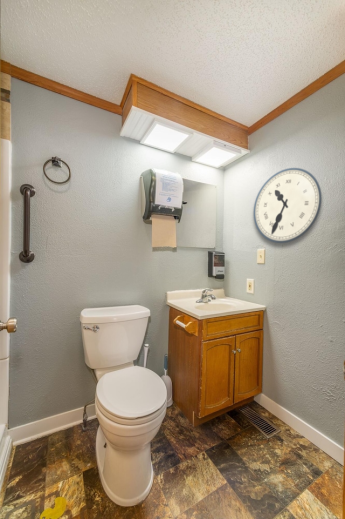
{"hour": 10, "minute": 33}
